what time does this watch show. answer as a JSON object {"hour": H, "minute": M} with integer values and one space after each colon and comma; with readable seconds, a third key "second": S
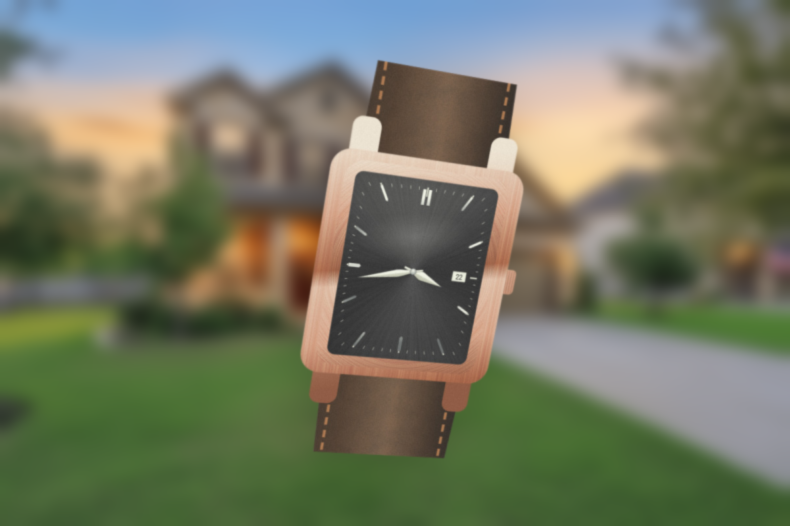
{"hour": 3, "minute": 43}
